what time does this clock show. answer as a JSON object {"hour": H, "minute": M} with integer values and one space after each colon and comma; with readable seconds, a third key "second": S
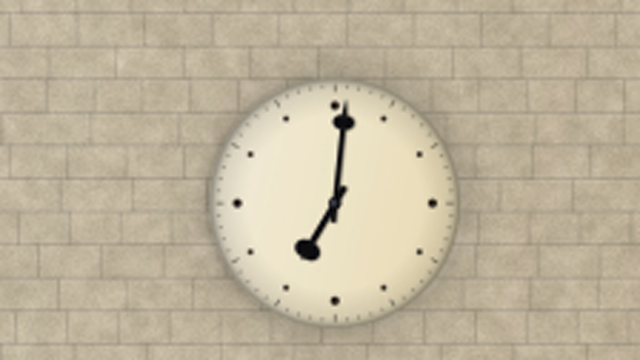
{"hour": 7, "minute": 1}
